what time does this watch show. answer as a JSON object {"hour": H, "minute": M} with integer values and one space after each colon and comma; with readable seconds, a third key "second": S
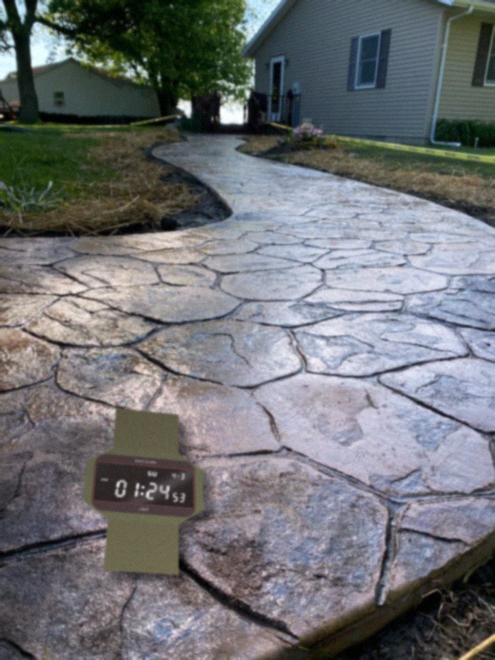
{"hour": 1, "minute": 24}
